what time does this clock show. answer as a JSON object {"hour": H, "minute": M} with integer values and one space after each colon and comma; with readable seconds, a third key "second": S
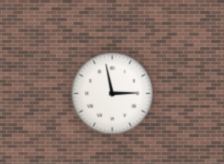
{"hour": 2, "minute": 58}
